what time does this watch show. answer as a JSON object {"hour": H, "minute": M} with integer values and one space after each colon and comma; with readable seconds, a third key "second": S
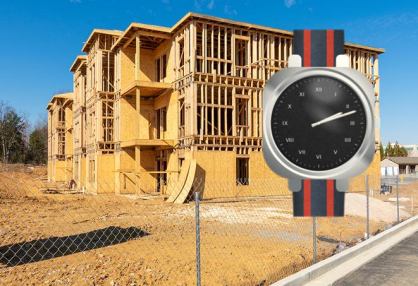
{"hour": 2, "minute": 12}
